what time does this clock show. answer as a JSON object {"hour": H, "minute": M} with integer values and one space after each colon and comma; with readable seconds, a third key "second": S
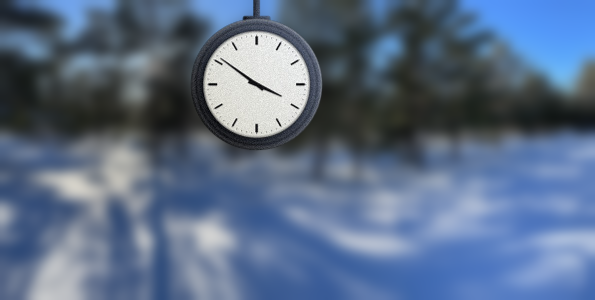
{"hour": 3, "minute": 51}
